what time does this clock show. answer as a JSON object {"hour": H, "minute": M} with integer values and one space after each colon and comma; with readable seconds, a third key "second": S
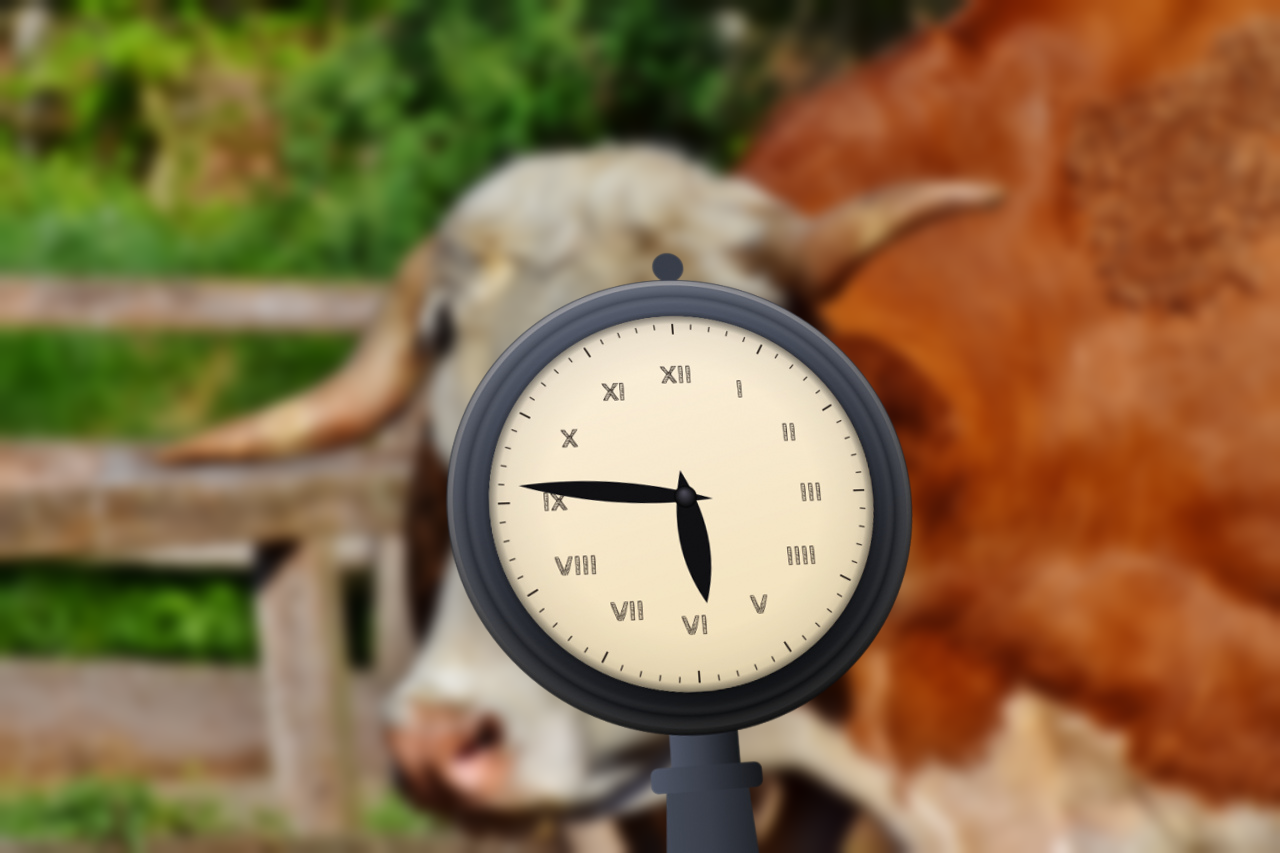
{"hour": 5, "minute": 46}
